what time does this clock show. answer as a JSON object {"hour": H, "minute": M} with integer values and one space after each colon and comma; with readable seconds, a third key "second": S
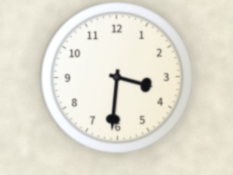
{"hour": 3, "minute": 31}
